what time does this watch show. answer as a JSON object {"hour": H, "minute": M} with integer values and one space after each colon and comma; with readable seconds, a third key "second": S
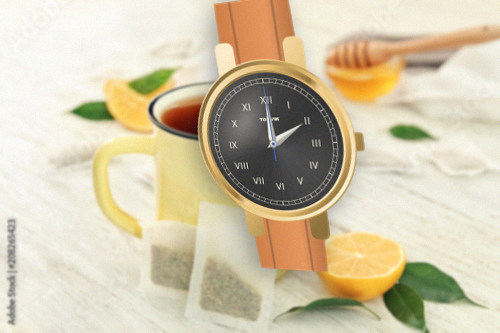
{"hour": 2, "minute": 0, "second": 0}
